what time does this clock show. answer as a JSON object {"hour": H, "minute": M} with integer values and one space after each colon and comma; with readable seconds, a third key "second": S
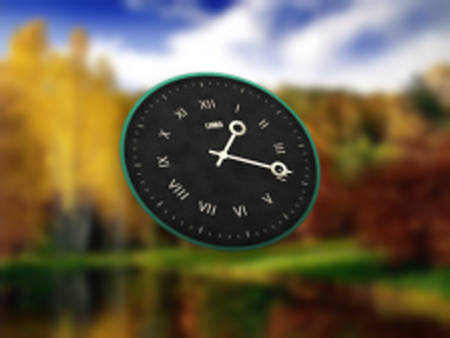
{"hour": 1, "minute": 19}
